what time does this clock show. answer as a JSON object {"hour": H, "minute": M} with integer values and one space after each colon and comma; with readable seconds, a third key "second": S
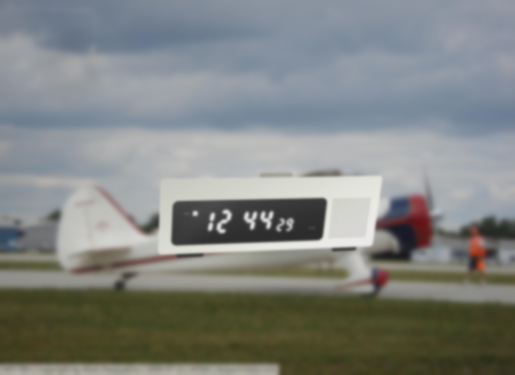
{"hour": 12, "minute": 44, "second": 29}
